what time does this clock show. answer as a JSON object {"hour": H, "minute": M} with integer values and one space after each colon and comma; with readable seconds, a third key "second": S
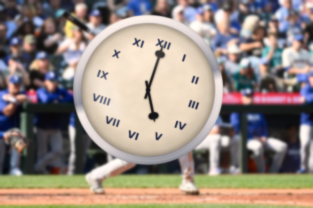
{"hour": 5, "minute": 0}
